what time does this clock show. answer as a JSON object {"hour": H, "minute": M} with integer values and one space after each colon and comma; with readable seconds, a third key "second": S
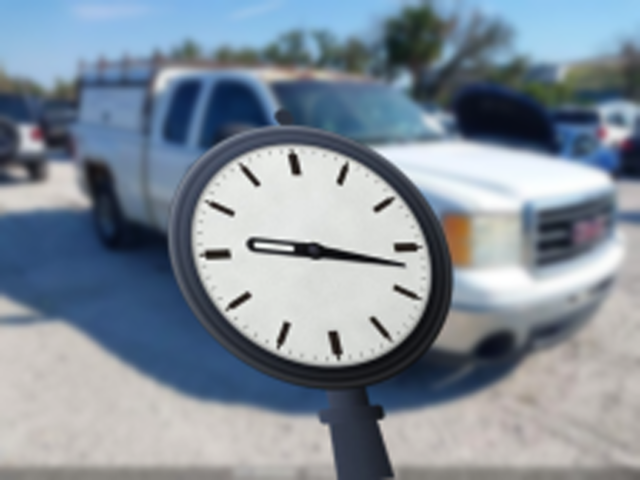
{"hour": 9, "minute": 17}
